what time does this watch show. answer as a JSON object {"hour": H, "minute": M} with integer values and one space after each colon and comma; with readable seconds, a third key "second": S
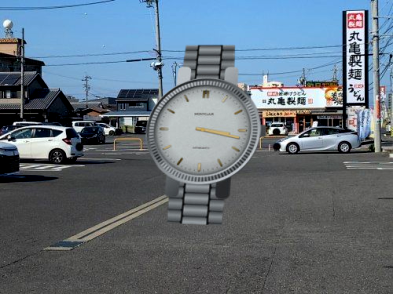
{"hour": 3, "minute": 17}
